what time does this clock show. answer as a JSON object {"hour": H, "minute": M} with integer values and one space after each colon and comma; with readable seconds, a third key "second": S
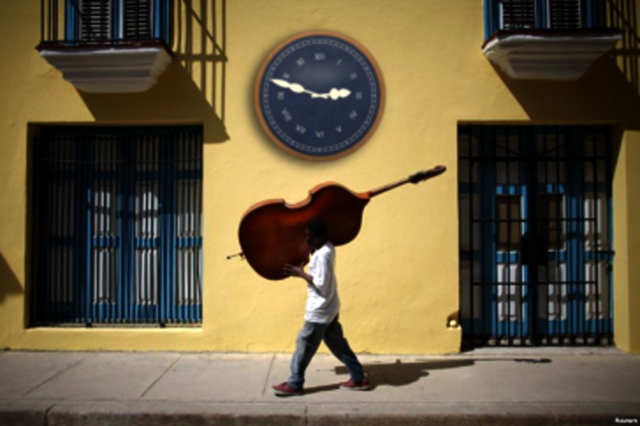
{"hour": 2, "minute": 48}
